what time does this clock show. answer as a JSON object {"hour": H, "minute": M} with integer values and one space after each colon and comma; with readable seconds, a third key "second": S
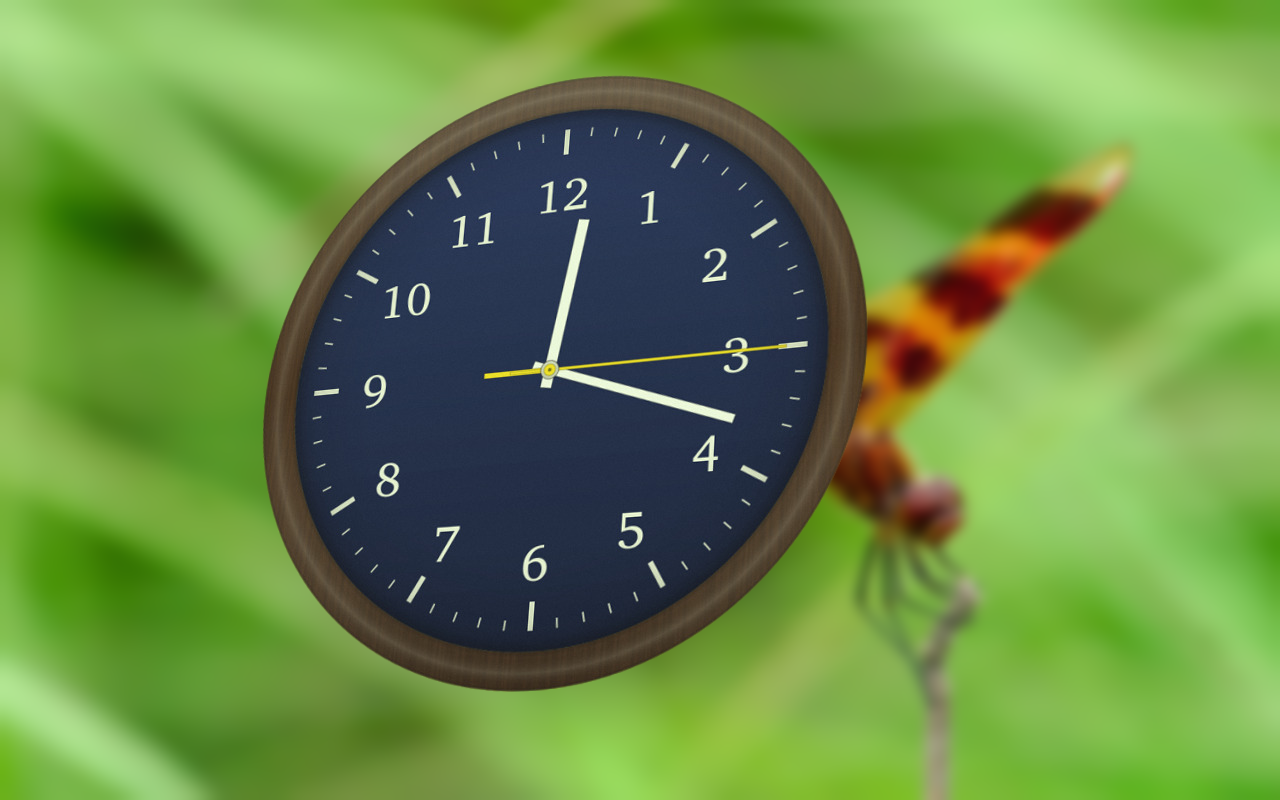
{"hour": 12, "minute": 18, "second": 15}
